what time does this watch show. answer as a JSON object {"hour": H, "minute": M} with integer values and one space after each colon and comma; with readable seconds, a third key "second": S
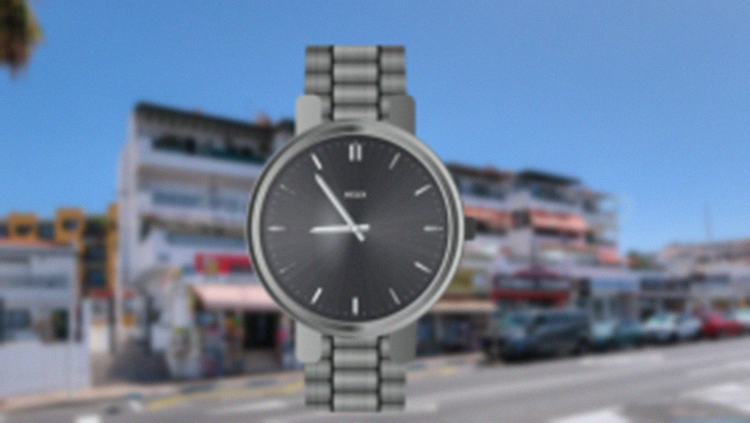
{"hour": 8, "minute": 54}
